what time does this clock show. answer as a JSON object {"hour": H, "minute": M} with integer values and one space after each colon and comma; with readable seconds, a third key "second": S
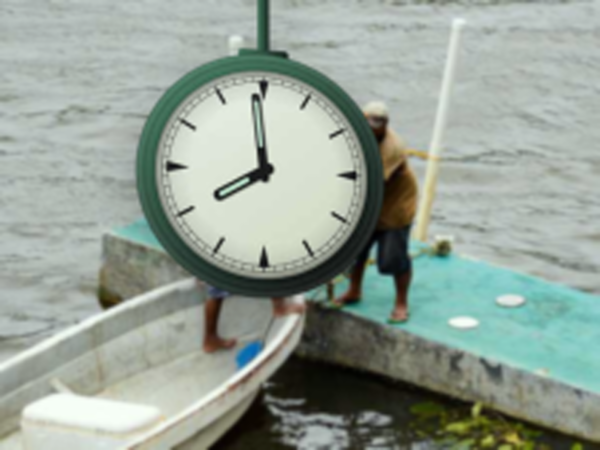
{"hour": 7, "minute": 59}
